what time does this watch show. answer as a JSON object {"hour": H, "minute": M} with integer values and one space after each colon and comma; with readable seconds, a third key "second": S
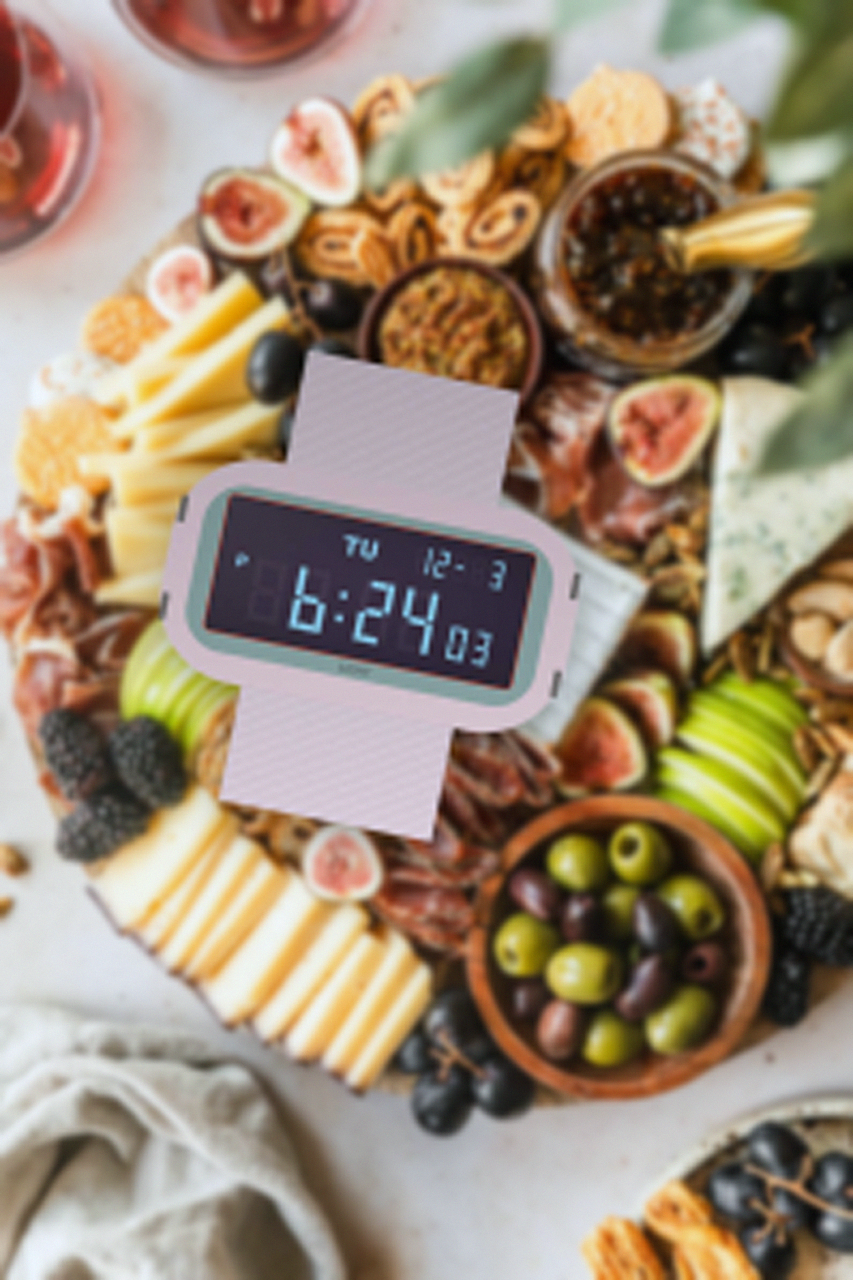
{"hour": 6, "minute": 24, "second": 3}
